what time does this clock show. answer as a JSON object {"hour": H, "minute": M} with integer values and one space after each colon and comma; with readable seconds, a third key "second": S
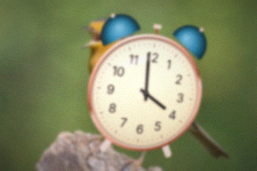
{"hour": 3, "minute": 59}
